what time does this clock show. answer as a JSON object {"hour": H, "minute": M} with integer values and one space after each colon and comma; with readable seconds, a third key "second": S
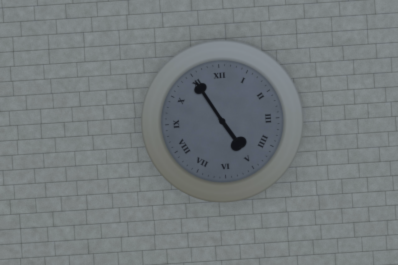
{"hour": 4, "minute": 55}
